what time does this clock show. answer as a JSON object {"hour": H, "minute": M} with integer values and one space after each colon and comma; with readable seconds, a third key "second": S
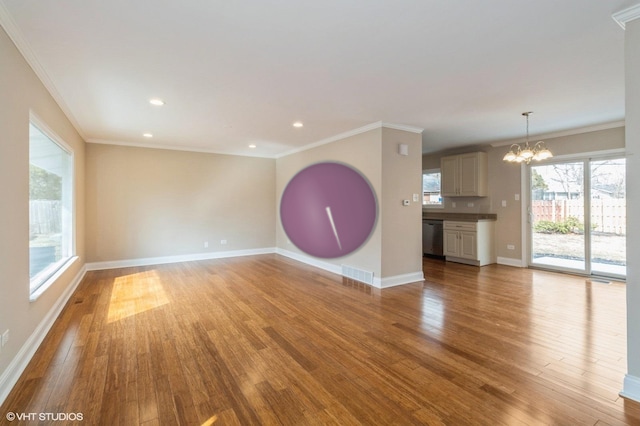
{"hour": 5, "minute": 27}
